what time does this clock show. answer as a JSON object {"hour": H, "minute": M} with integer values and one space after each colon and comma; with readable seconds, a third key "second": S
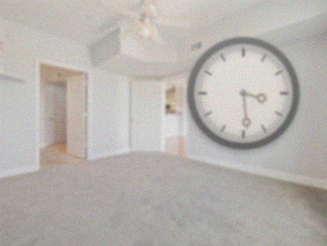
{"hour": 3, "minute": 29}
